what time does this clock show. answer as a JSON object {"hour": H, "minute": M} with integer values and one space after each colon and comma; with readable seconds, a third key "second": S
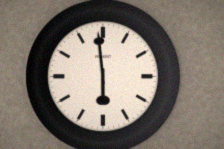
{"hour": 5, "minute": 59}
